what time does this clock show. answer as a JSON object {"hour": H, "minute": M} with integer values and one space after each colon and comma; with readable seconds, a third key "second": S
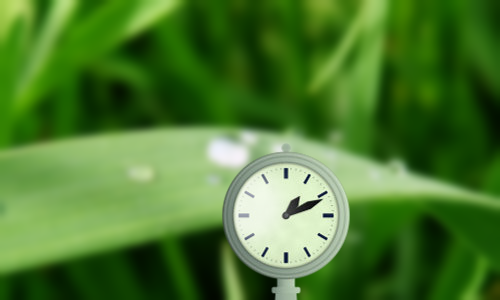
{"hour": 1, "minute": 11}
